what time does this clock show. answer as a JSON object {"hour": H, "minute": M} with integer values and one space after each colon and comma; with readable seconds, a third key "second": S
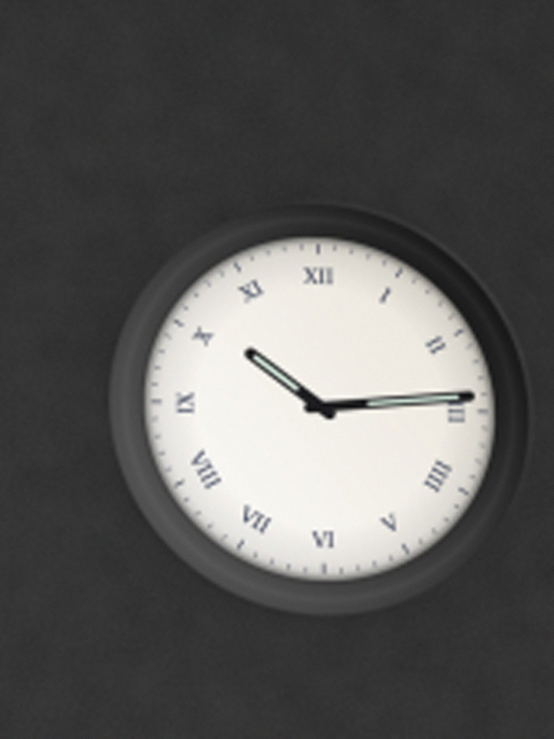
{"hour": 10, "minute": 14}
